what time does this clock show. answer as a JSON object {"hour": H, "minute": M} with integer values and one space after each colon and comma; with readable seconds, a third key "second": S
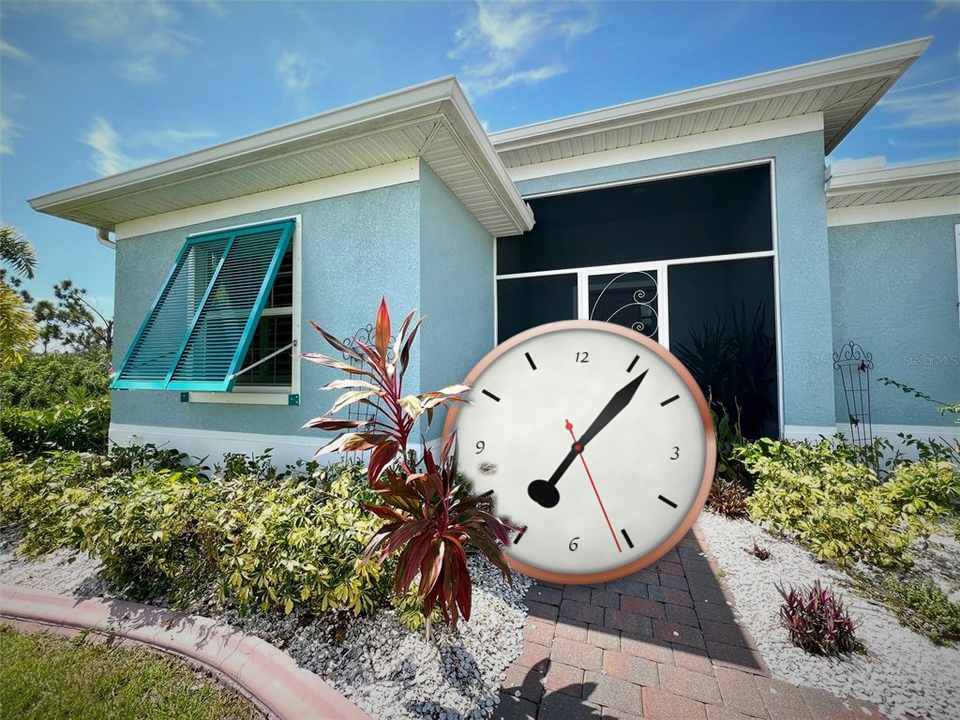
{"hour": 7, "minute": 6, "second": 26}
